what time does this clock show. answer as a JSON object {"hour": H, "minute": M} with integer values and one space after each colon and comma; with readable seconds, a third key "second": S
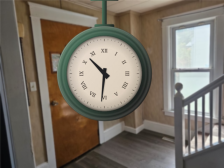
{"hour": 10, "minute": 31}
